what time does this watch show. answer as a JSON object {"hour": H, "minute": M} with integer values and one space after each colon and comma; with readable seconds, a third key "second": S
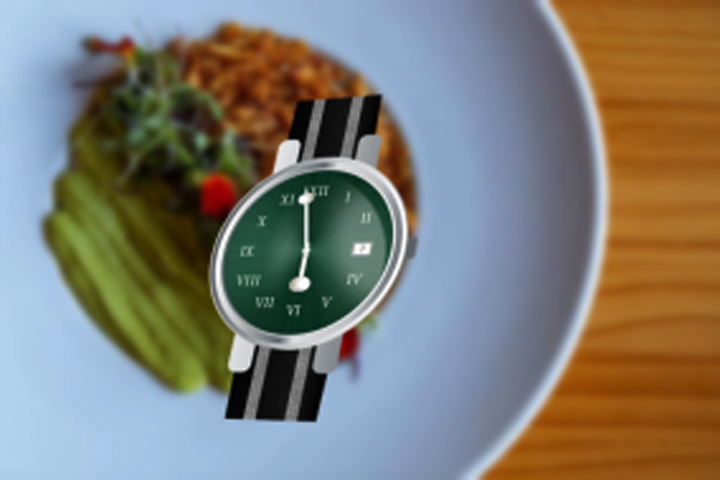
{"hour": 5, "minute": 58}
